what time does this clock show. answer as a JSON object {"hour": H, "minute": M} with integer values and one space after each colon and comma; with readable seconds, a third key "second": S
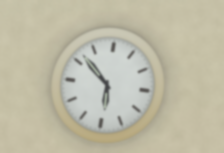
{"hour": 5, "minute": 52}
